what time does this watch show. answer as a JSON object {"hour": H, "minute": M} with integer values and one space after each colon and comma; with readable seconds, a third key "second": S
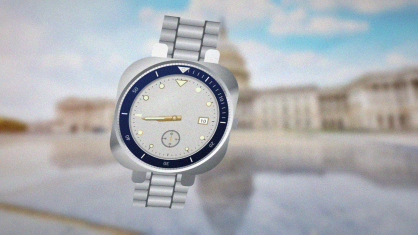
{"hour": 8, "minute": 44}
